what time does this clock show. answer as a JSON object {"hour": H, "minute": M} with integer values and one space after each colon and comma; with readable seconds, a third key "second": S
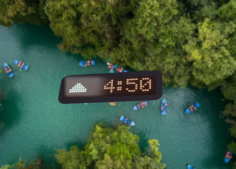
{"hour": 4, "minute": 50}
